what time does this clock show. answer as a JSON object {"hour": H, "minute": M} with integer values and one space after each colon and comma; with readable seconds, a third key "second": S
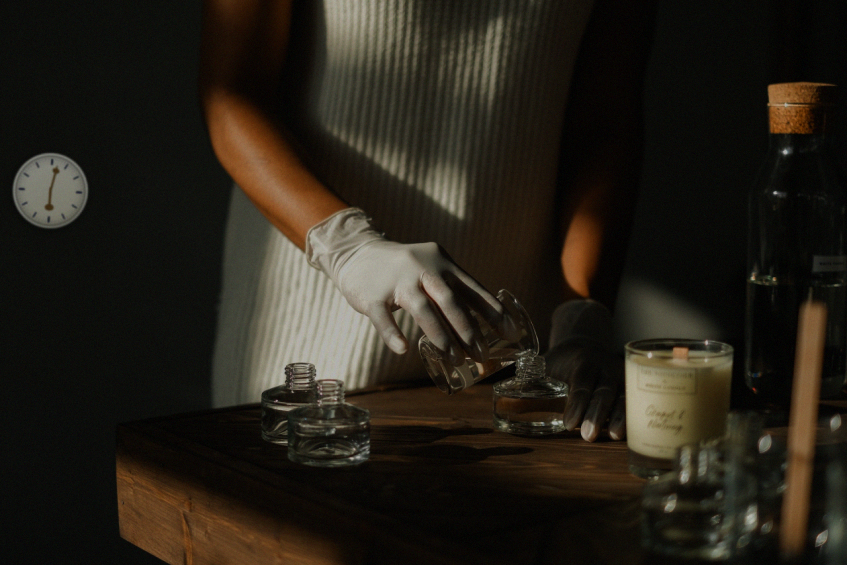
{"hour": 6, "minute": 2}
